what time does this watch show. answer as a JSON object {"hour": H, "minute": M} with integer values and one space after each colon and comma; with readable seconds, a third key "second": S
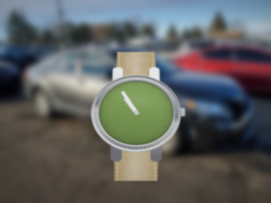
{"hour": 10, "minute": 55}
